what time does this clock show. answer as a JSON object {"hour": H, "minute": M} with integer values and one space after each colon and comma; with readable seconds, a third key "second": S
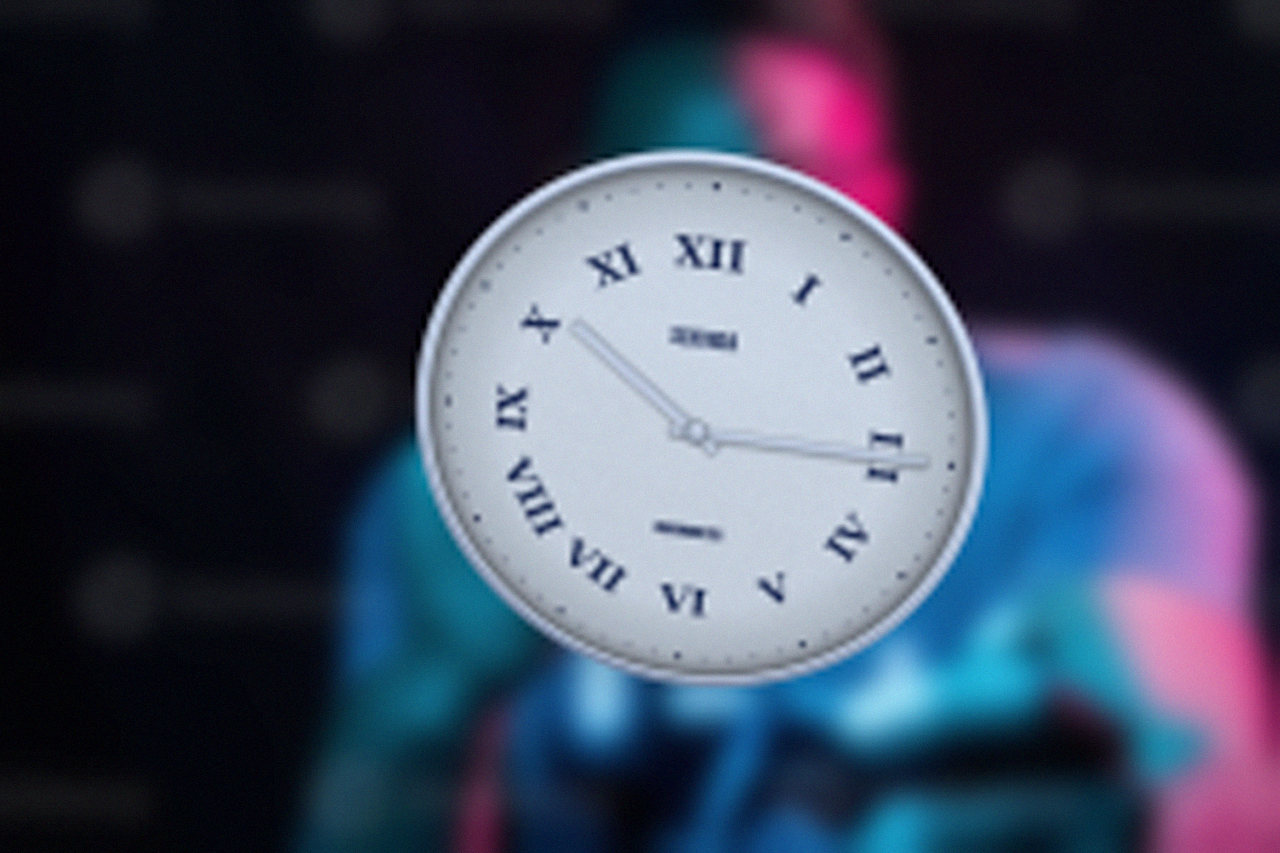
{"hour": 10, "minute": 15}
